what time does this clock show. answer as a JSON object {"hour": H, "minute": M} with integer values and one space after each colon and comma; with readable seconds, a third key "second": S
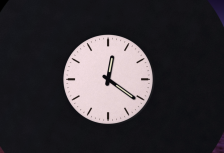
{"hour": 12, "minute": 21}
